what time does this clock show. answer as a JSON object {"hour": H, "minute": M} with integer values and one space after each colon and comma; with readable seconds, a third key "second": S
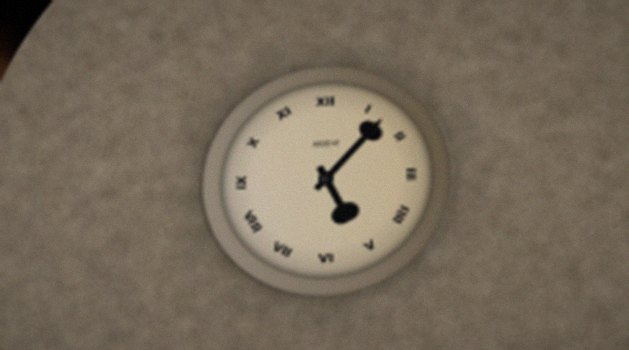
{"hour": 5, "minute": 7}
